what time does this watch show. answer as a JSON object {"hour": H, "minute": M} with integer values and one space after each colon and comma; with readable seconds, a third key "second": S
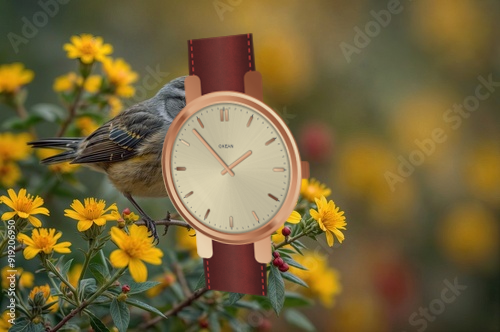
{"hour": 1, "minute": 53}
